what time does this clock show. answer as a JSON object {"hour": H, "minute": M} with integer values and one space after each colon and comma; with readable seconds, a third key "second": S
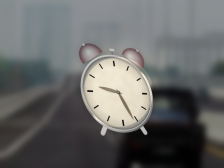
{"hour": 9, "minute": 26}
